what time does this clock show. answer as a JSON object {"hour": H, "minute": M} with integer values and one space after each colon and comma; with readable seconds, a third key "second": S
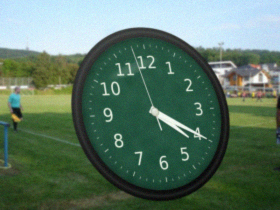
{"hour": 4, "minute": 19, "second": 58}
